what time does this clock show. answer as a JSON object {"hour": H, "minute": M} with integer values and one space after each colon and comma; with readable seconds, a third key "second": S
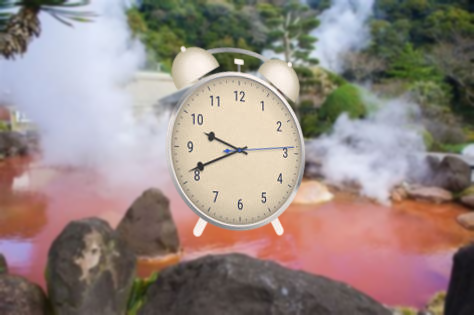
{"hour": 9, "minute": 41, "second": 14}
